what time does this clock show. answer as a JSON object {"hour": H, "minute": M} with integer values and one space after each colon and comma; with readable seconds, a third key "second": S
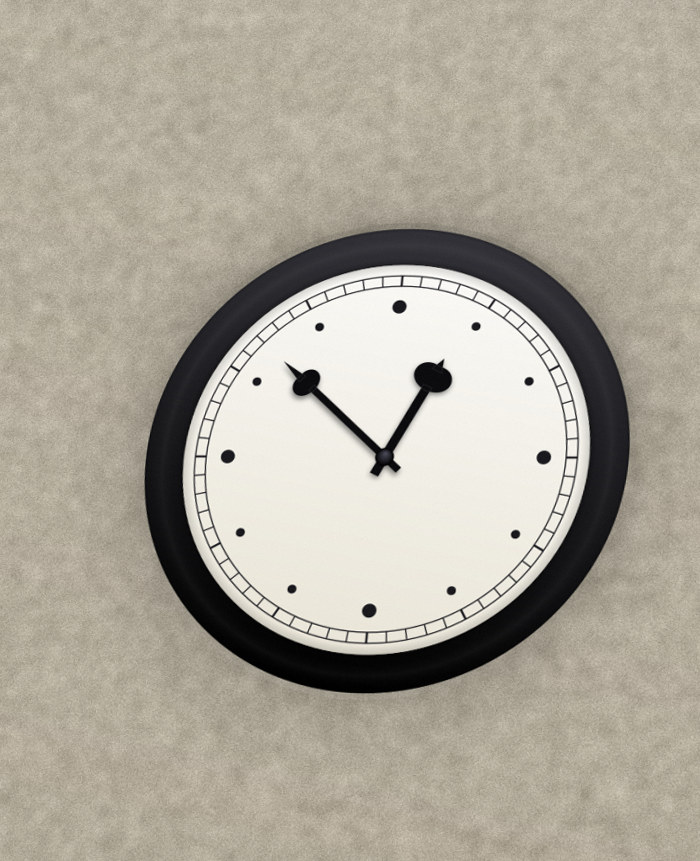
{"hour": 12, "minute": 52}
